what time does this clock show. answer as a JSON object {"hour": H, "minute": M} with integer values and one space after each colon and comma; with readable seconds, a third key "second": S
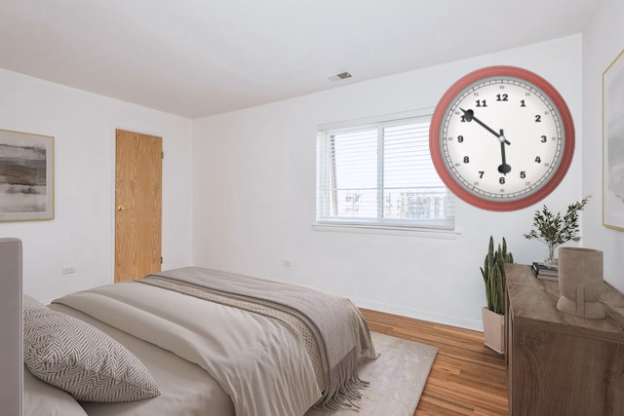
{"hour": 5, "minute": 51}
